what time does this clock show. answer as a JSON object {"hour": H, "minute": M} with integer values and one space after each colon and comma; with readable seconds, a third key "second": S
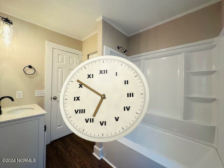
{"hour": 6, "minute": 51}
